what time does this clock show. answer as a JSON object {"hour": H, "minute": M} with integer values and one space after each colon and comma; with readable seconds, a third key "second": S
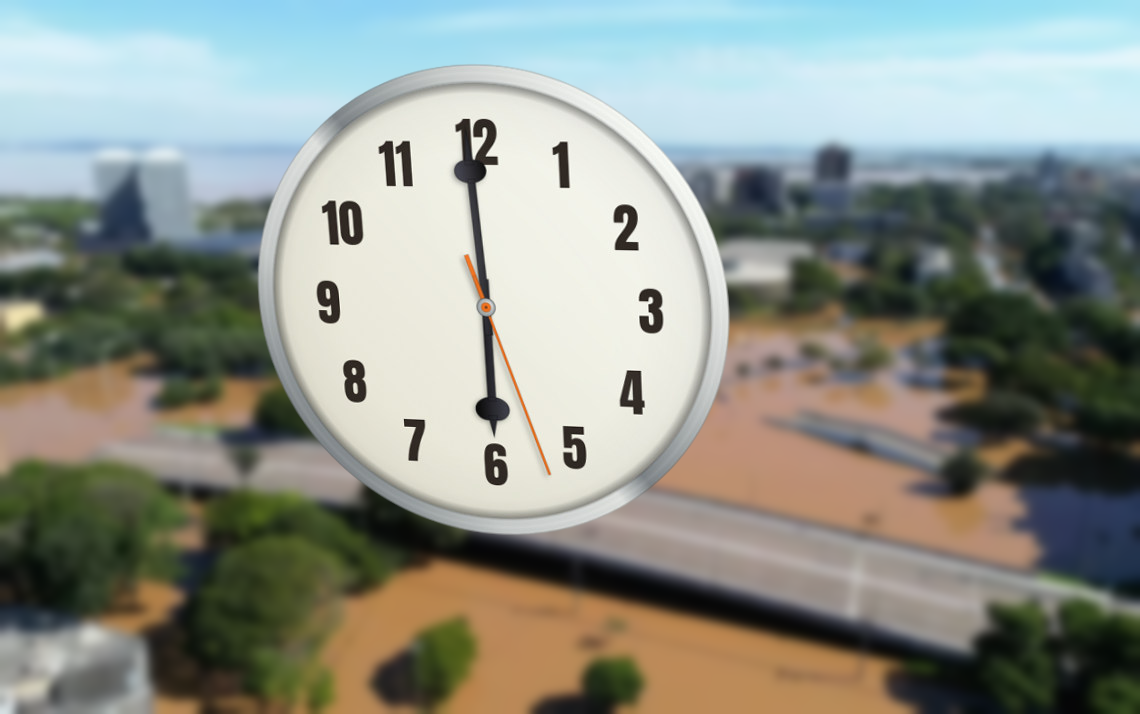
{"hour": 5, "minute": 59, "second": 27}
